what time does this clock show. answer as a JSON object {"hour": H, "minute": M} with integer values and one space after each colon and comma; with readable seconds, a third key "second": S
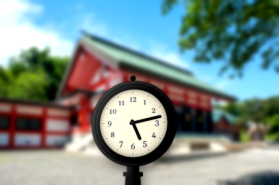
{"hour": 5, "minute": 13}
